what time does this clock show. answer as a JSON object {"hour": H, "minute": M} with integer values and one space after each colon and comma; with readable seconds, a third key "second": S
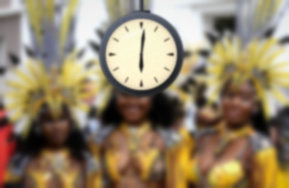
{"hour": 6, "minute": 1}
